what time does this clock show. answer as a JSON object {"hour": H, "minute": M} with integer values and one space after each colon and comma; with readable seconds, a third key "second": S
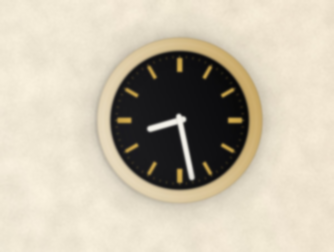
{"hour": 8, "minute": 28}
